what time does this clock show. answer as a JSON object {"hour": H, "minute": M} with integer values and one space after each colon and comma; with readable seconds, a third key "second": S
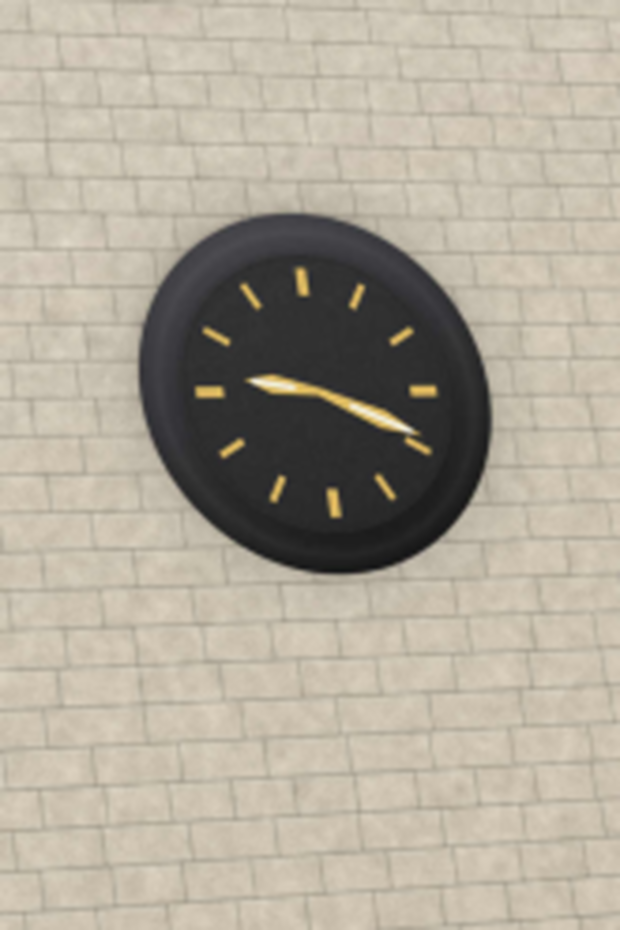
{"hour": 9, "minute": 19}
